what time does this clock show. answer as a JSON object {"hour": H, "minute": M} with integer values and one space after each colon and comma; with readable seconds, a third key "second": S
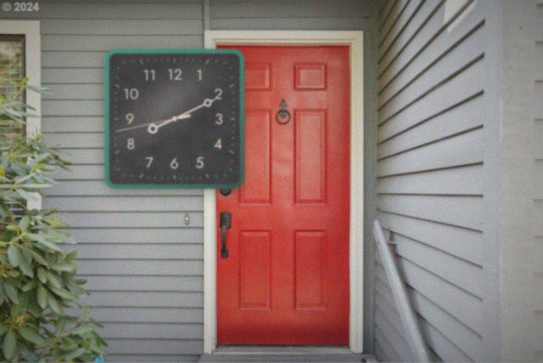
{"hour": 8, "minute": 10, "second": 43}
